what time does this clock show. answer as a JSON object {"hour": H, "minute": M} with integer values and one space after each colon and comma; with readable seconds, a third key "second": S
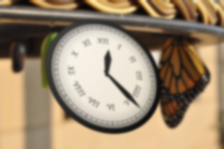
{"hour": 12, "minute": 23}
